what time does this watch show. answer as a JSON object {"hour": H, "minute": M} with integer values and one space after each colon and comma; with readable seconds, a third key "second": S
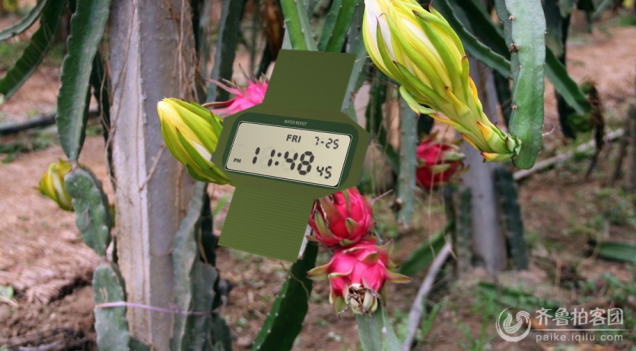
{"hour": 11, "minute": 48, "second": 45}
